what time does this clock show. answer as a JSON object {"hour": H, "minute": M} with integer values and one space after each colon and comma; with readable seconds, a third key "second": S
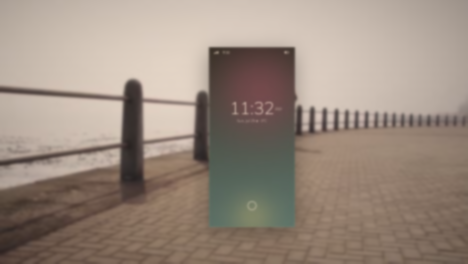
{"hour": 11, "minute": 32}
